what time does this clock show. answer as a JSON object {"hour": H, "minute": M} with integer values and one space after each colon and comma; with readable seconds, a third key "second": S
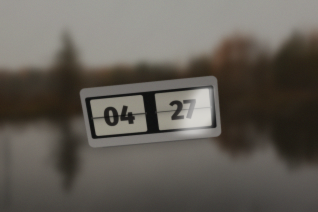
{"hour": 4, "minute": 27}
